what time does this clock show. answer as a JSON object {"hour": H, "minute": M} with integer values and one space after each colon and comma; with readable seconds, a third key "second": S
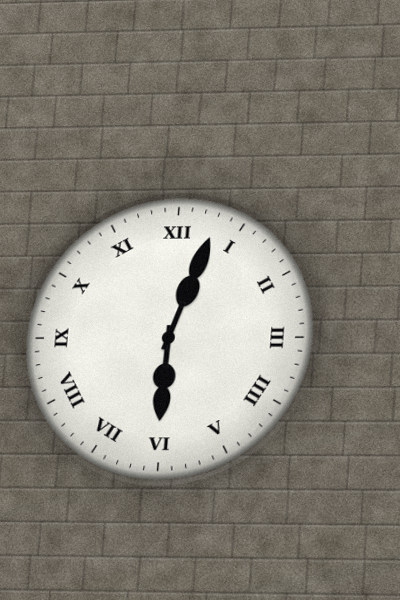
{"hour": 6, "minute": 3}
